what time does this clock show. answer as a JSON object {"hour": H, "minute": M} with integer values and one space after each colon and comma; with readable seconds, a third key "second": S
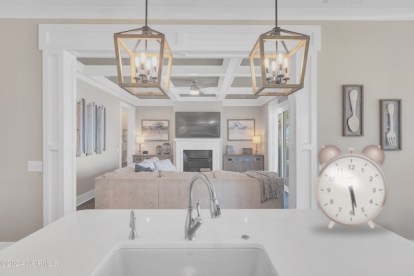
{"hour": 5, "minute": 29}
